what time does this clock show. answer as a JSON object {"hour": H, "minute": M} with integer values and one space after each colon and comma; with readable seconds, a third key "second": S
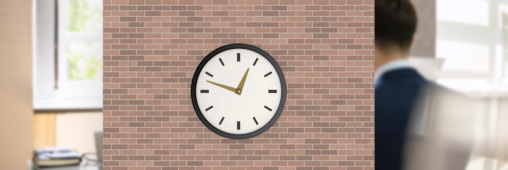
{"hour": 12, "minute": 48}
